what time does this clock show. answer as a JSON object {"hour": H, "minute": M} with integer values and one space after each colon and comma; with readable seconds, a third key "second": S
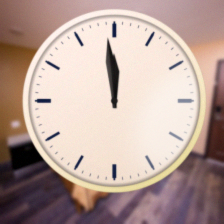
{"hour": 11, "minute": 59}
